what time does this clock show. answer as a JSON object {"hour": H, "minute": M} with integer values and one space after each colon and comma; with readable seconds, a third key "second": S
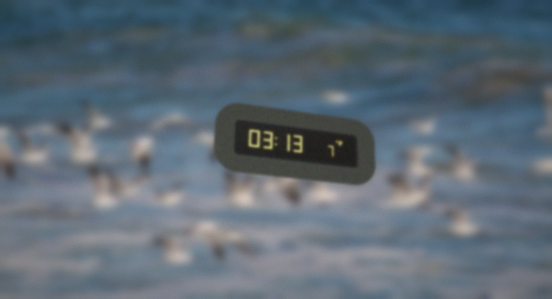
{"hour": 3, "minute": 13}
